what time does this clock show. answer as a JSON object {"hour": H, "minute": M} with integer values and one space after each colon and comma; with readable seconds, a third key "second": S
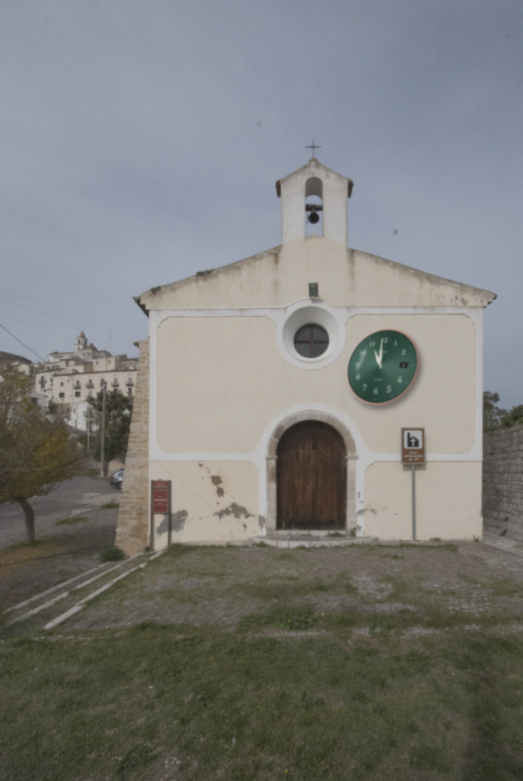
{"hour": 10, "minute": 59}
